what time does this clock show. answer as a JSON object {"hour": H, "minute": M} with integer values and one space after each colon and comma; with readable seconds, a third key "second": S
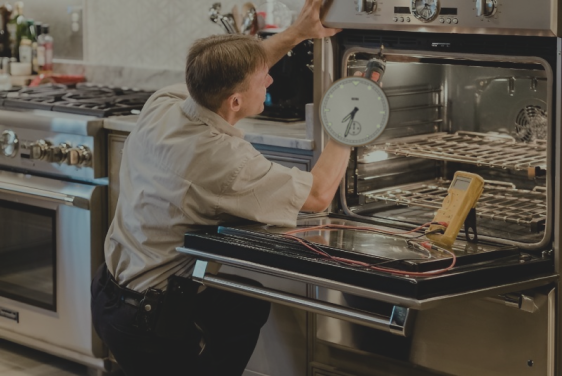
{"hour": 7, "minute": 33}
